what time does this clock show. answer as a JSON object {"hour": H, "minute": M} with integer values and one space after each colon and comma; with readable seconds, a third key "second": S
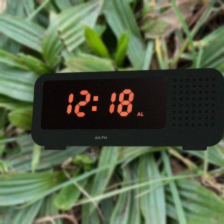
{"hour": 12, "minute": 18}
